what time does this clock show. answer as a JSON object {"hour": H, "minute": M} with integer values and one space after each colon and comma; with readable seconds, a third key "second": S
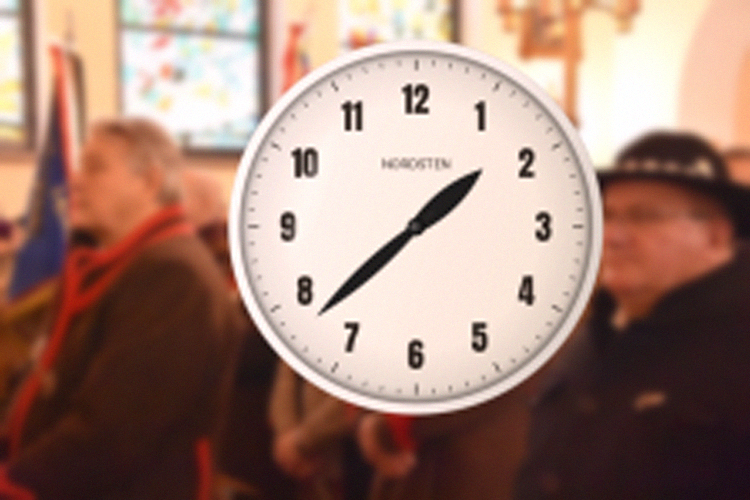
{"hour": 1, "minute": 38}
